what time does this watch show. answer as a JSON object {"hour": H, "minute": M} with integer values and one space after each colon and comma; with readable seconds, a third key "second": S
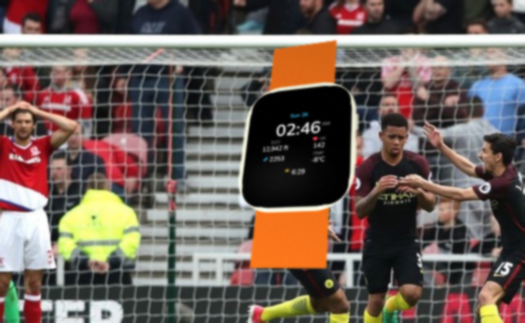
{"hour": 2, "minute": 46}
